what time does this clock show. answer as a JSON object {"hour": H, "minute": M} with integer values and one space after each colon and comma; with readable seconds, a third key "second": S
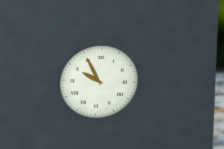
{"hour": 9, "minute": 55}
